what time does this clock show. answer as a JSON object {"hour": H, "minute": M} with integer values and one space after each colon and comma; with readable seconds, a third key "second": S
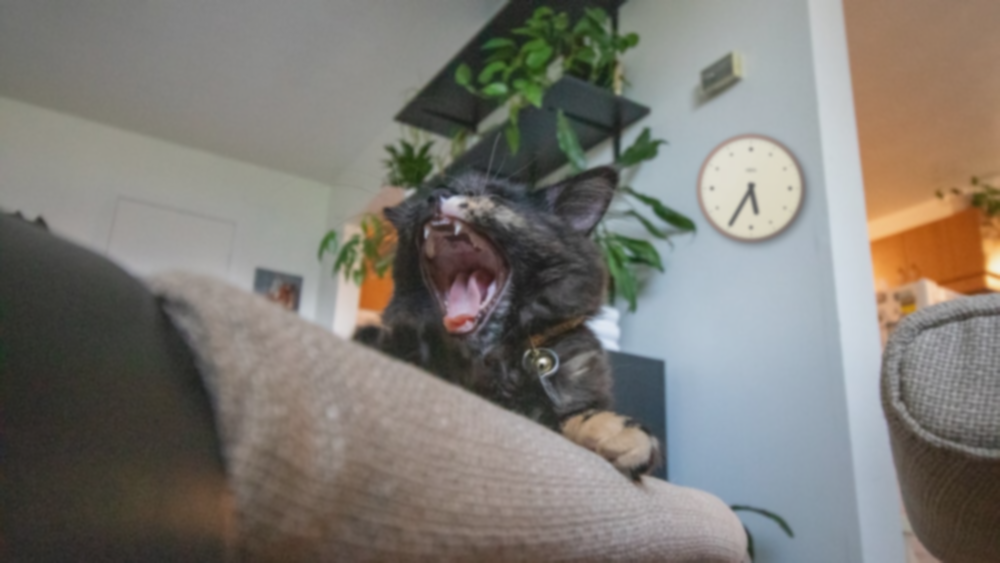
{"hour": 5, "minute": 35}
